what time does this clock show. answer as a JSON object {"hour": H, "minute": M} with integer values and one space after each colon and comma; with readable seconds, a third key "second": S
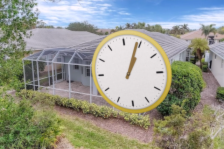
{"hour": 1, "minute": 4}
